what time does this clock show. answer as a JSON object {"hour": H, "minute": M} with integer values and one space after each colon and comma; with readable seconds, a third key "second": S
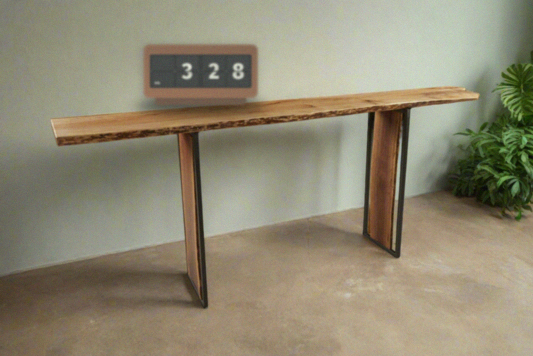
{"hour": 3, "minute": 28}
